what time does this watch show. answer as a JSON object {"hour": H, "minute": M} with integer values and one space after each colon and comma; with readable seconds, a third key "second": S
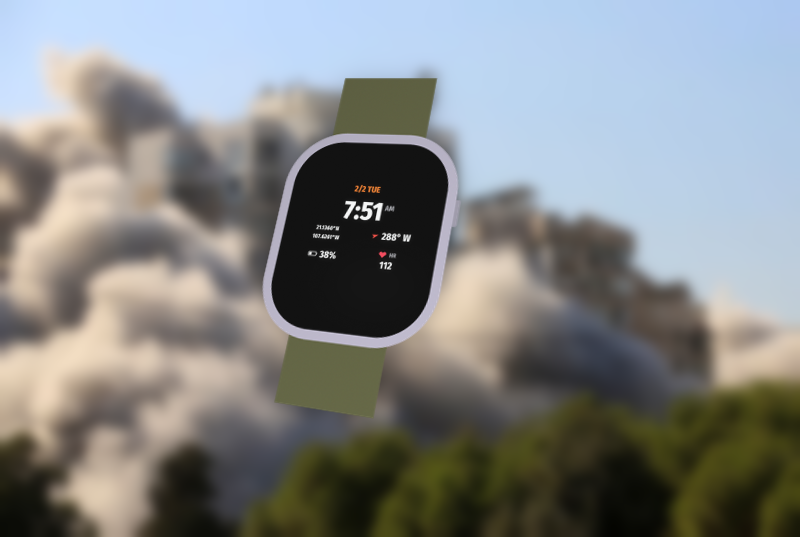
{"hour": 7, "minute": 51}
